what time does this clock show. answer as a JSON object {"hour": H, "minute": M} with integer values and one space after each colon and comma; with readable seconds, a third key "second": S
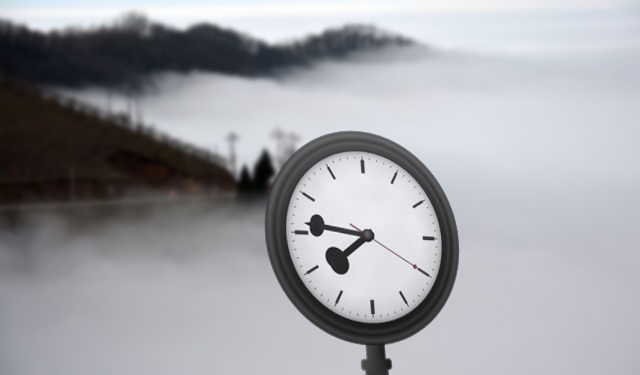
{"hour": 7, "minute": 46, "second": 20}
